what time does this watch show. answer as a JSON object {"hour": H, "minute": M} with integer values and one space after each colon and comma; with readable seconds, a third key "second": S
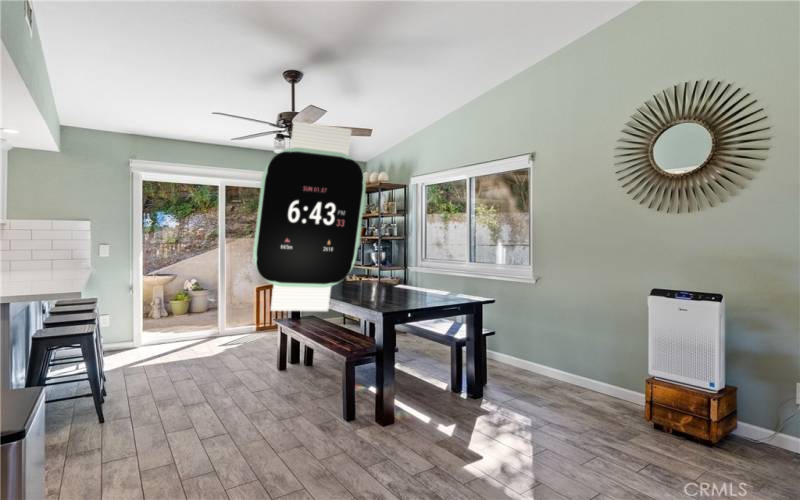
{"hour": 6, "minute": 43, "second": 33}
